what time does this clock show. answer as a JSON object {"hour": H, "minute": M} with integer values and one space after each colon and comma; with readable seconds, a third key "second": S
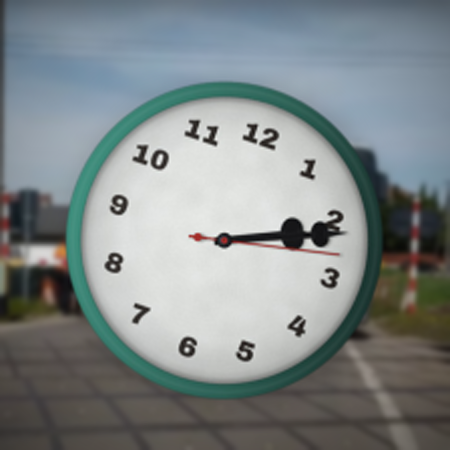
{"hour": 2, "minute": 11, "second": 13}
